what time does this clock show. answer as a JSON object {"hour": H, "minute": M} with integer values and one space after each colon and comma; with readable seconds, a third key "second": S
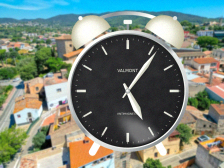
{"hour": 5, "minute": 6}
